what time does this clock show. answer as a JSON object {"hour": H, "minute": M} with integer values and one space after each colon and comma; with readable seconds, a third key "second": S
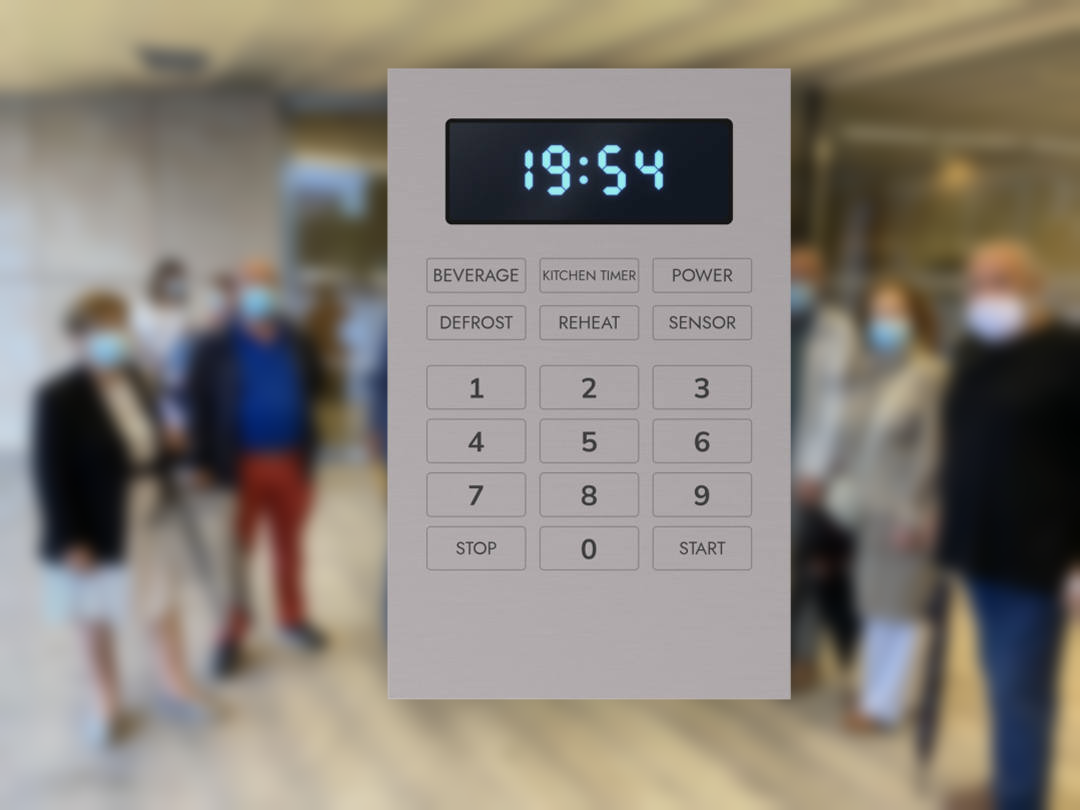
{"hour": 19, "minute": 54}
